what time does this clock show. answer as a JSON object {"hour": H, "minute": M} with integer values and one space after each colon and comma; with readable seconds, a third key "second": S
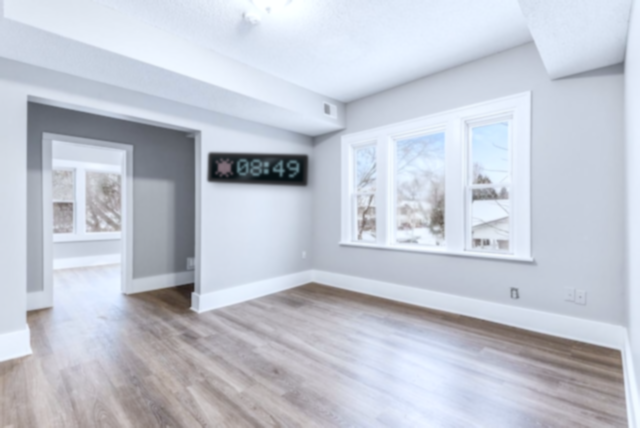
{"hour": 8, "minute": 49}
